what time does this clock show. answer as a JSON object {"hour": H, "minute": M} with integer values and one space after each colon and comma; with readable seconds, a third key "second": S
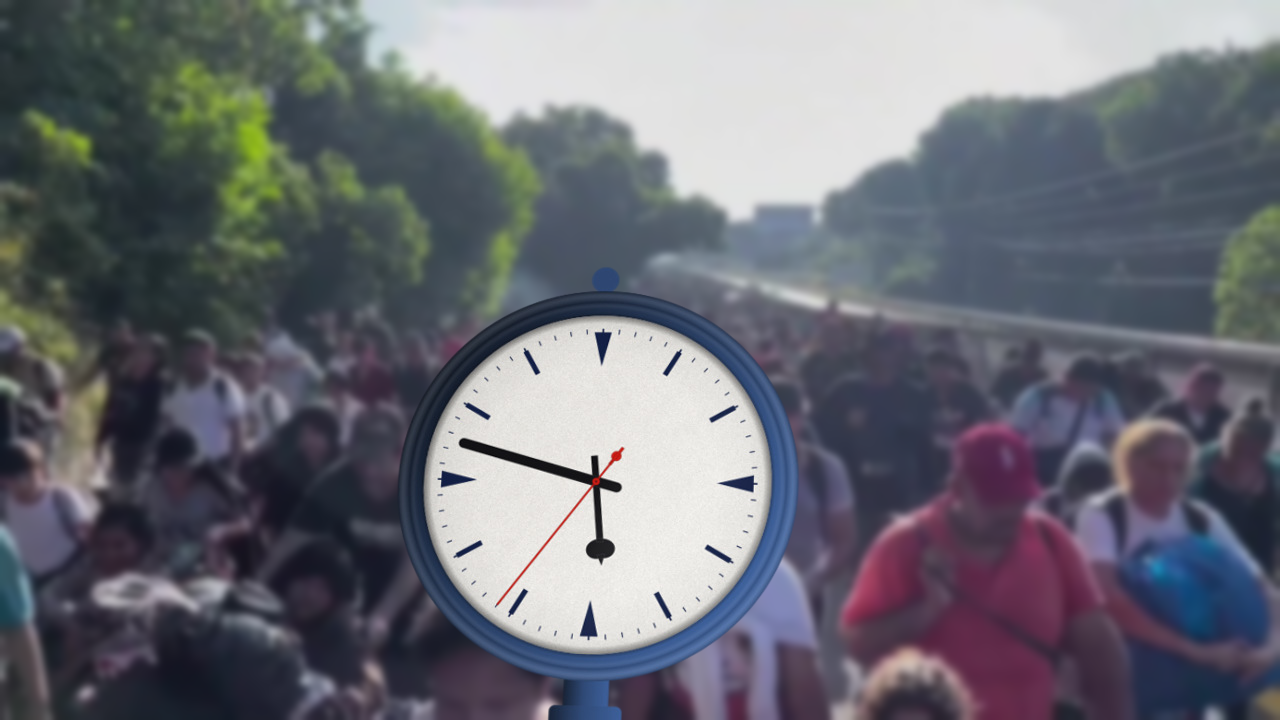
{"hour": 5, "minute": 47, "second": 36}
